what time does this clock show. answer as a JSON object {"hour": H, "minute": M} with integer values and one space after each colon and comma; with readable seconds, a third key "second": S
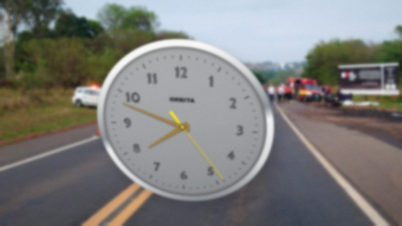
{"hour": 7, "minute": 48, "second": 24}
